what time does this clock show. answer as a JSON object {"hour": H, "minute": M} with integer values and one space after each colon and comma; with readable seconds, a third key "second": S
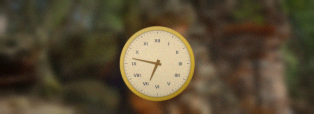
{"hour": 6, "minute": 47}
